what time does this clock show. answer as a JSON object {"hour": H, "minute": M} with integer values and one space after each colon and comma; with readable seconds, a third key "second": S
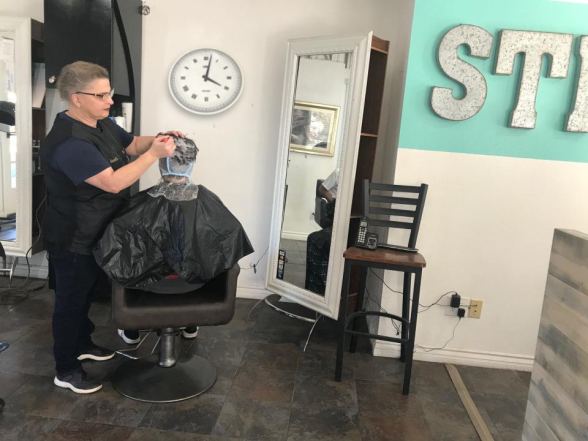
{"hour": 4, "minute": 2}
